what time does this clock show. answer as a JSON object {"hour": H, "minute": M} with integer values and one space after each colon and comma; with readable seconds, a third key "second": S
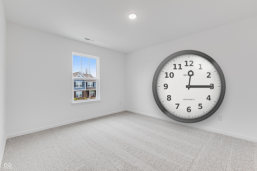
{"hour": 12, "minute": 15}
